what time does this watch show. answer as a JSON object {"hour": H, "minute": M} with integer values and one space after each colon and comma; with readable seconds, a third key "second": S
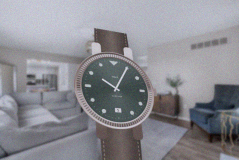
{"hour": 10, "minute": 5}
